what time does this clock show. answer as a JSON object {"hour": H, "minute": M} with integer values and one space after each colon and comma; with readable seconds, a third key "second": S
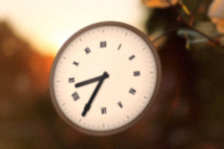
{"hour": 8, "minute": 35}
